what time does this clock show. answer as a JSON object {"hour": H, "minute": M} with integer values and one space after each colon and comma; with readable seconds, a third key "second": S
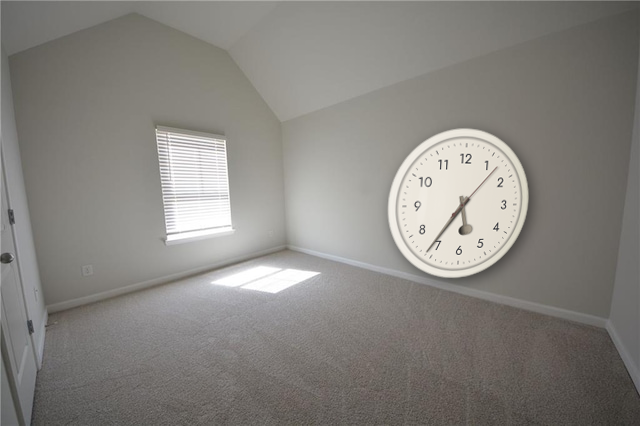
{"hour": 5, "minute": 36, "second": 7}
